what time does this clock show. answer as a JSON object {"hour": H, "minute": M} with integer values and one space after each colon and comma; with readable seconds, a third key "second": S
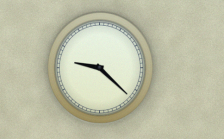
{"hour": 9, "minute": 22}
